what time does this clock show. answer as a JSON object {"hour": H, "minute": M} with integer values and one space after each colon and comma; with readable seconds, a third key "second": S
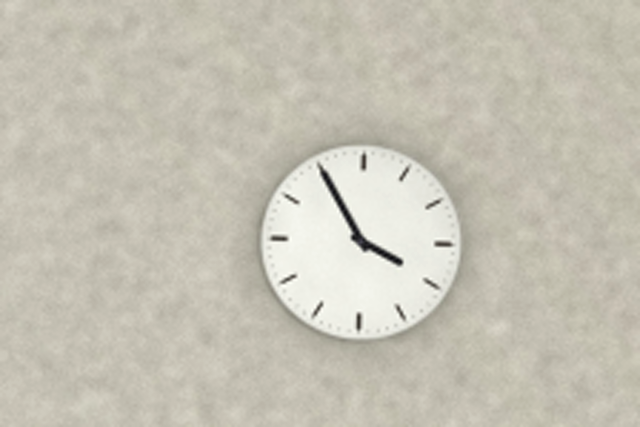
{"hour": 3, "minute": 55}
